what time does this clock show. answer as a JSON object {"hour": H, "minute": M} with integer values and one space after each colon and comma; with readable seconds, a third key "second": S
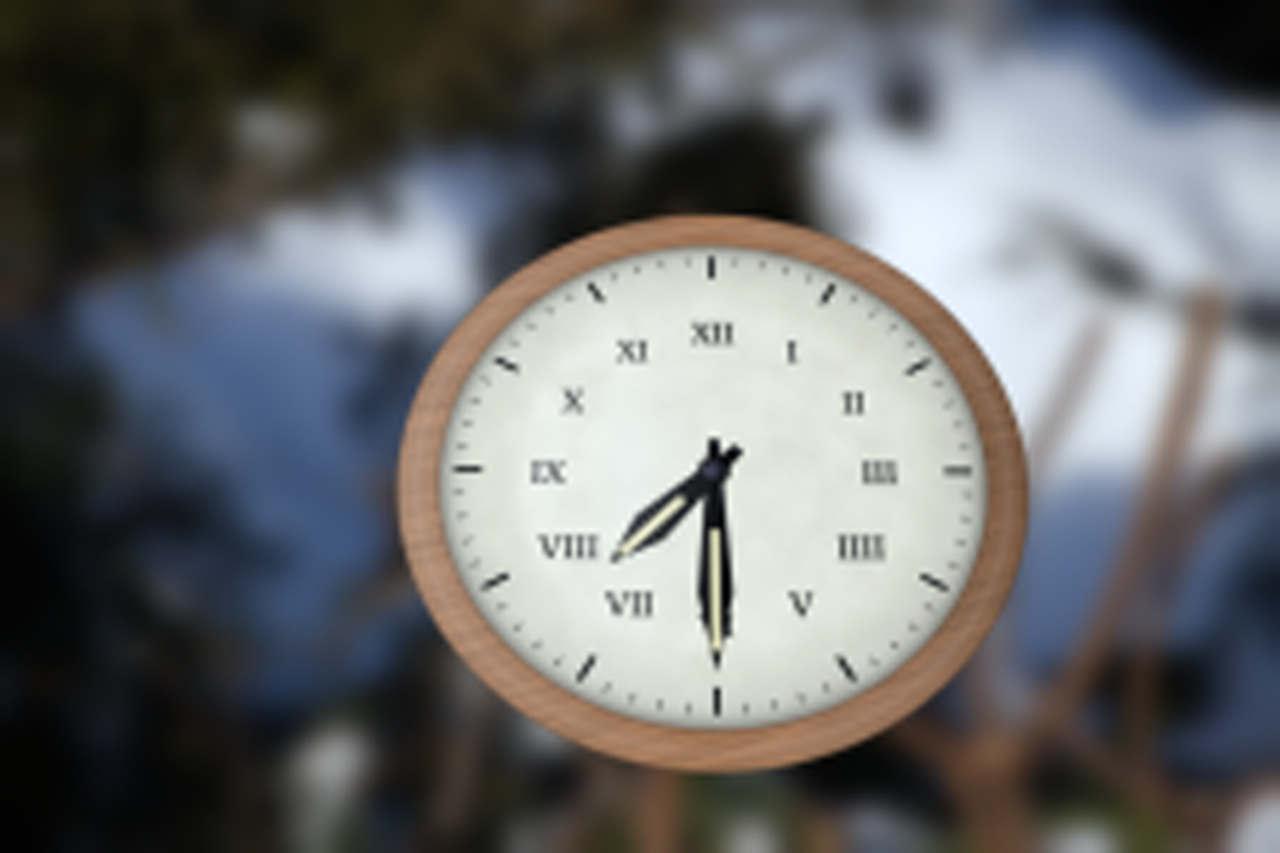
{"hour": 7, "minute": 30}
